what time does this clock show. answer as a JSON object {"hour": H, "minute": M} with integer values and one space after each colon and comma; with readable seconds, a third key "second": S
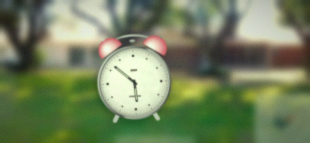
{"hour": 5, "minute": 52}
